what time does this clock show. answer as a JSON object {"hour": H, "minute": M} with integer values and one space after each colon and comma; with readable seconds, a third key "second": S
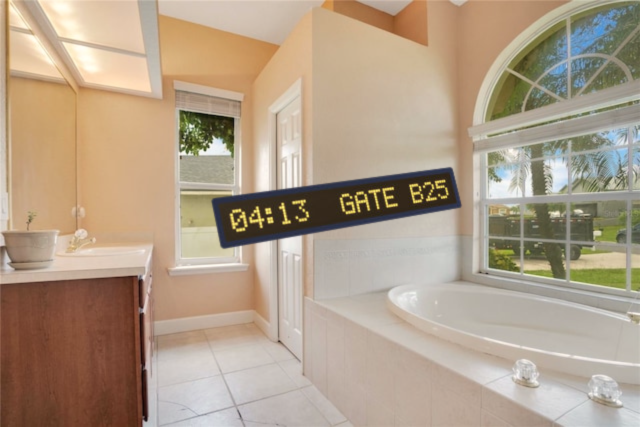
{"hour": 4, "minute": 13}
